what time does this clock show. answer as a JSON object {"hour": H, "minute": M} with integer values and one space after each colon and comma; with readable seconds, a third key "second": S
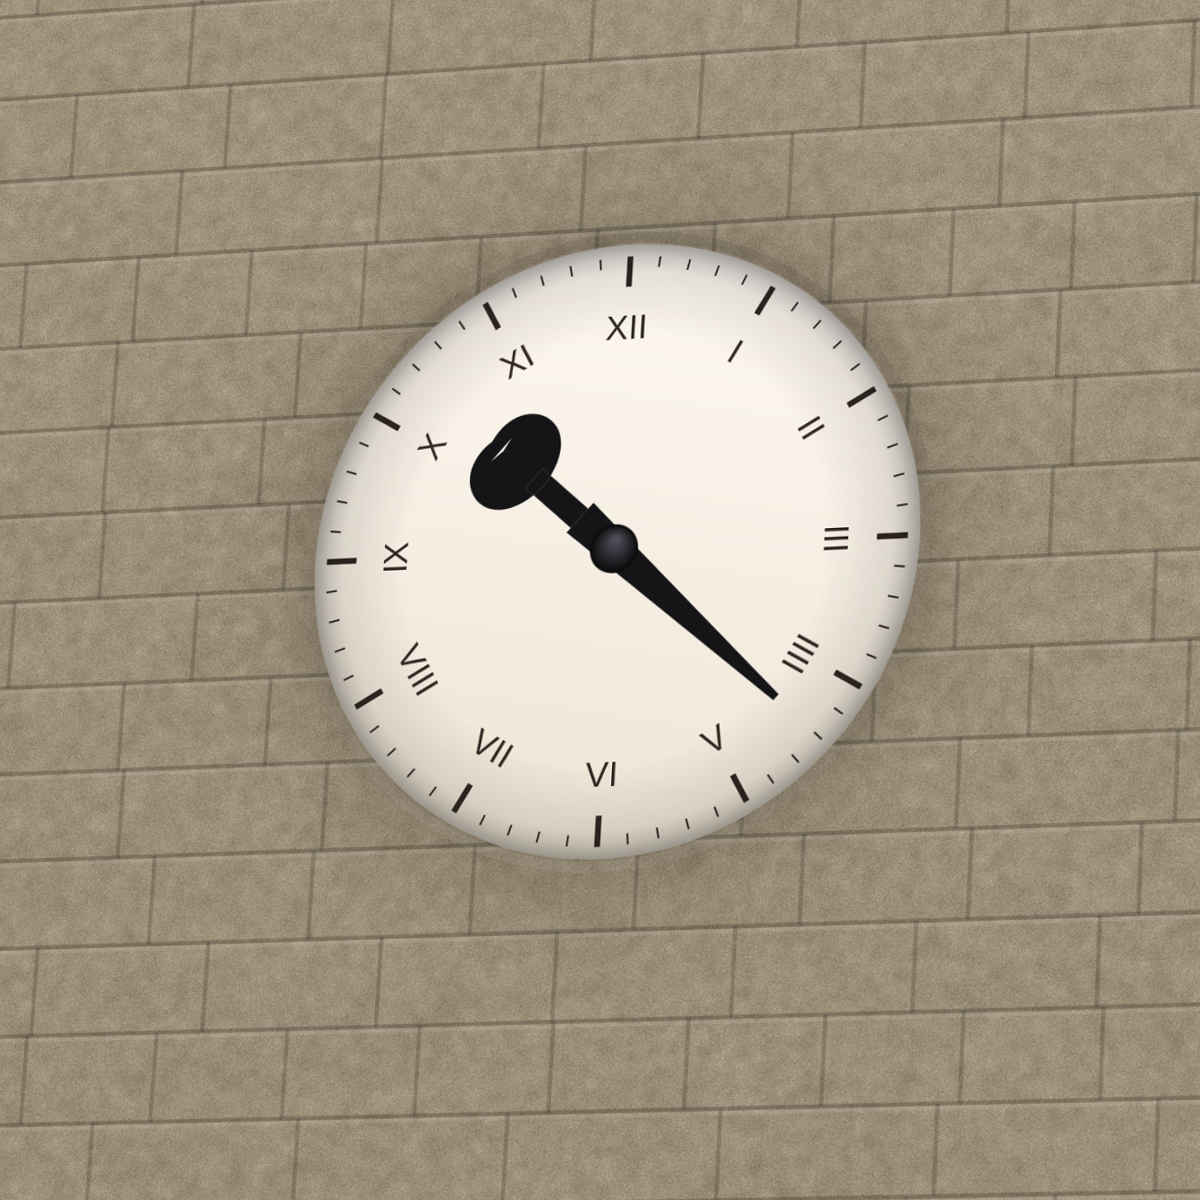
{"hour": 10, "minute": 22}
